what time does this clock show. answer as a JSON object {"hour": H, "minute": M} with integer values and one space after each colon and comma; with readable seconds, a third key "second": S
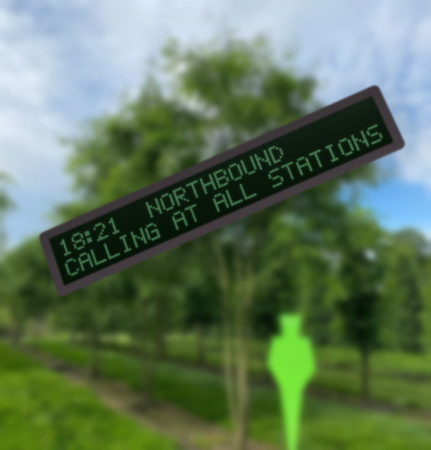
{"hour": 18, "minute": 21}
